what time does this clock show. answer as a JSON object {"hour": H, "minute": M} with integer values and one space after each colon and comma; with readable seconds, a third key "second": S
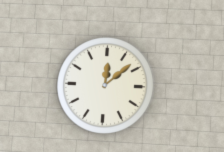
{"hour": 12, "minute": 8}
